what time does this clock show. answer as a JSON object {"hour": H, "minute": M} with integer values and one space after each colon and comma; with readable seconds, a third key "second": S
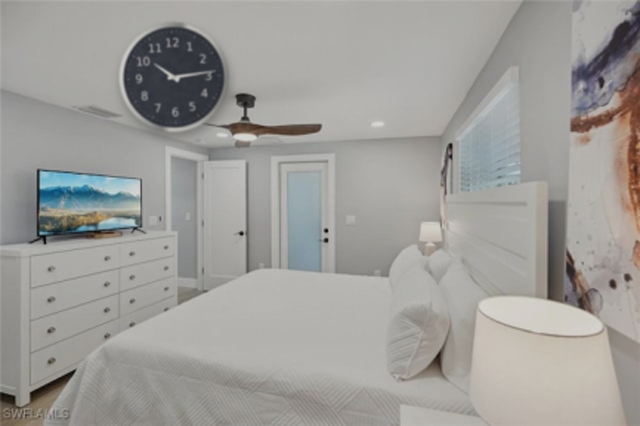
{"hour": 10, "minute": 14}
